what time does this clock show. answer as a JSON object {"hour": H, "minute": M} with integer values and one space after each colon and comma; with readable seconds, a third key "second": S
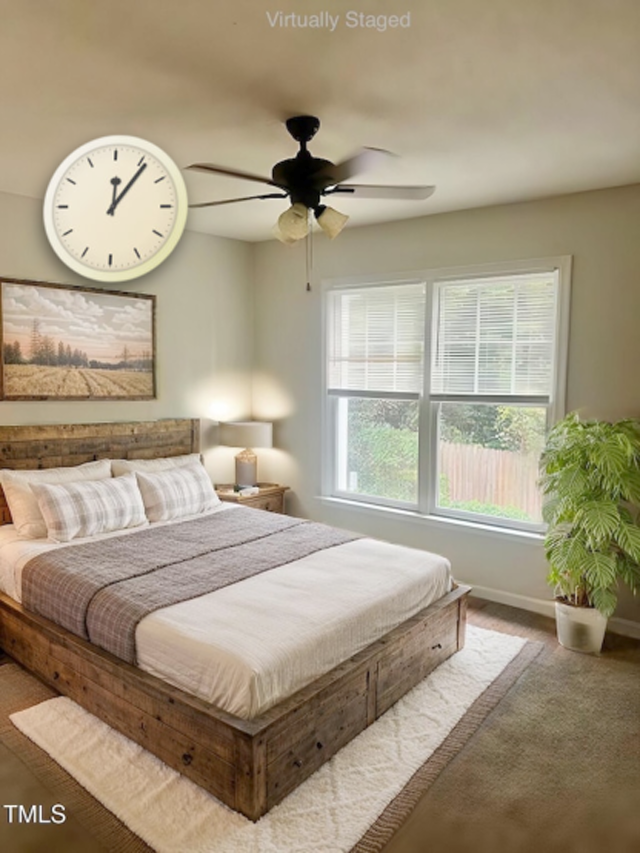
{"hour": 12, "minute": 6}
